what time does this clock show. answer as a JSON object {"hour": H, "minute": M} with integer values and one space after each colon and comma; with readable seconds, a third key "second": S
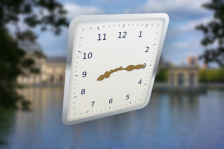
{"hour": 8, "minute": 15}
